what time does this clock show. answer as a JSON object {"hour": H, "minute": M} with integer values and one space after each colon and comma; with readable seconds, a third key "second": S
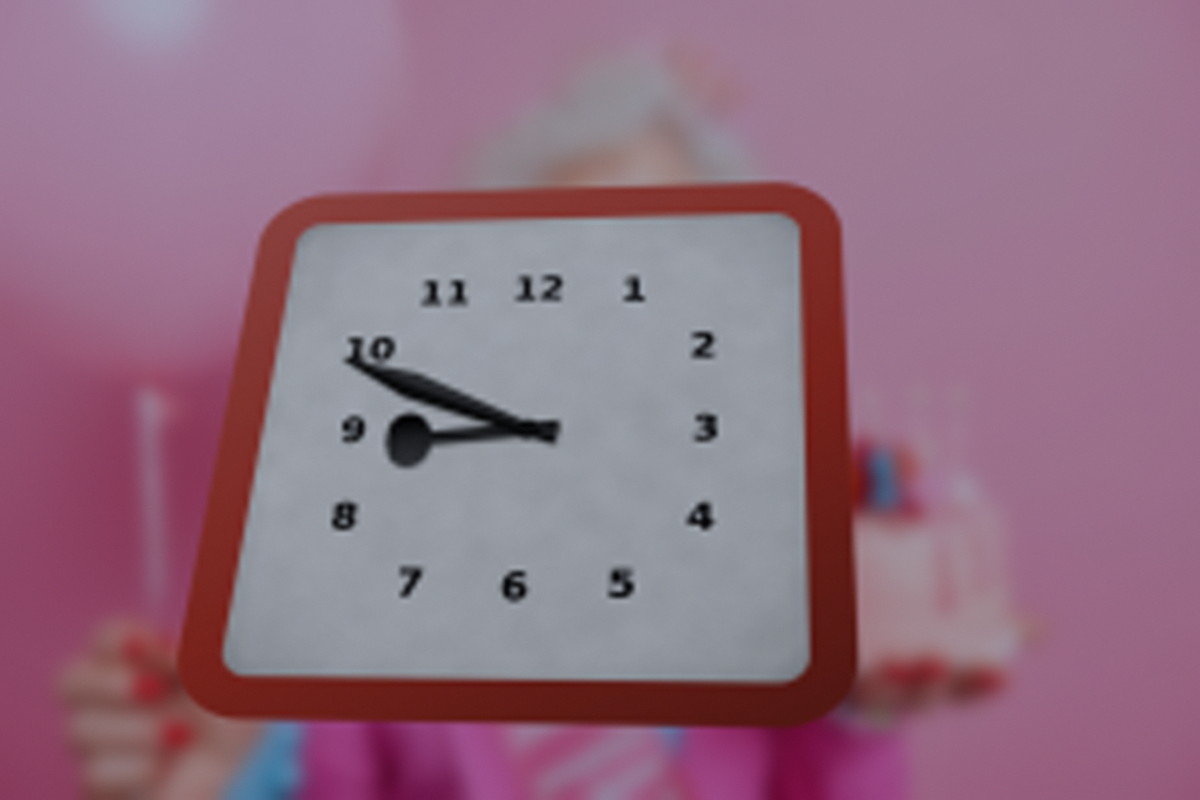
{"hour": 8, "minute": 49}
